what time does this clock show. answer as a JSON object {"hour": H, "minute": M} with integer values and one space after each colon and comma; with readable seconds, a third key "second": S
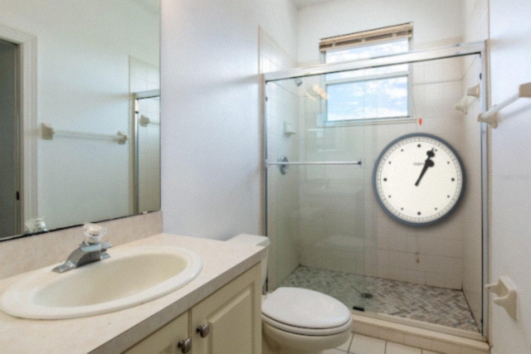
{"hour": 1, "minute": 4}
